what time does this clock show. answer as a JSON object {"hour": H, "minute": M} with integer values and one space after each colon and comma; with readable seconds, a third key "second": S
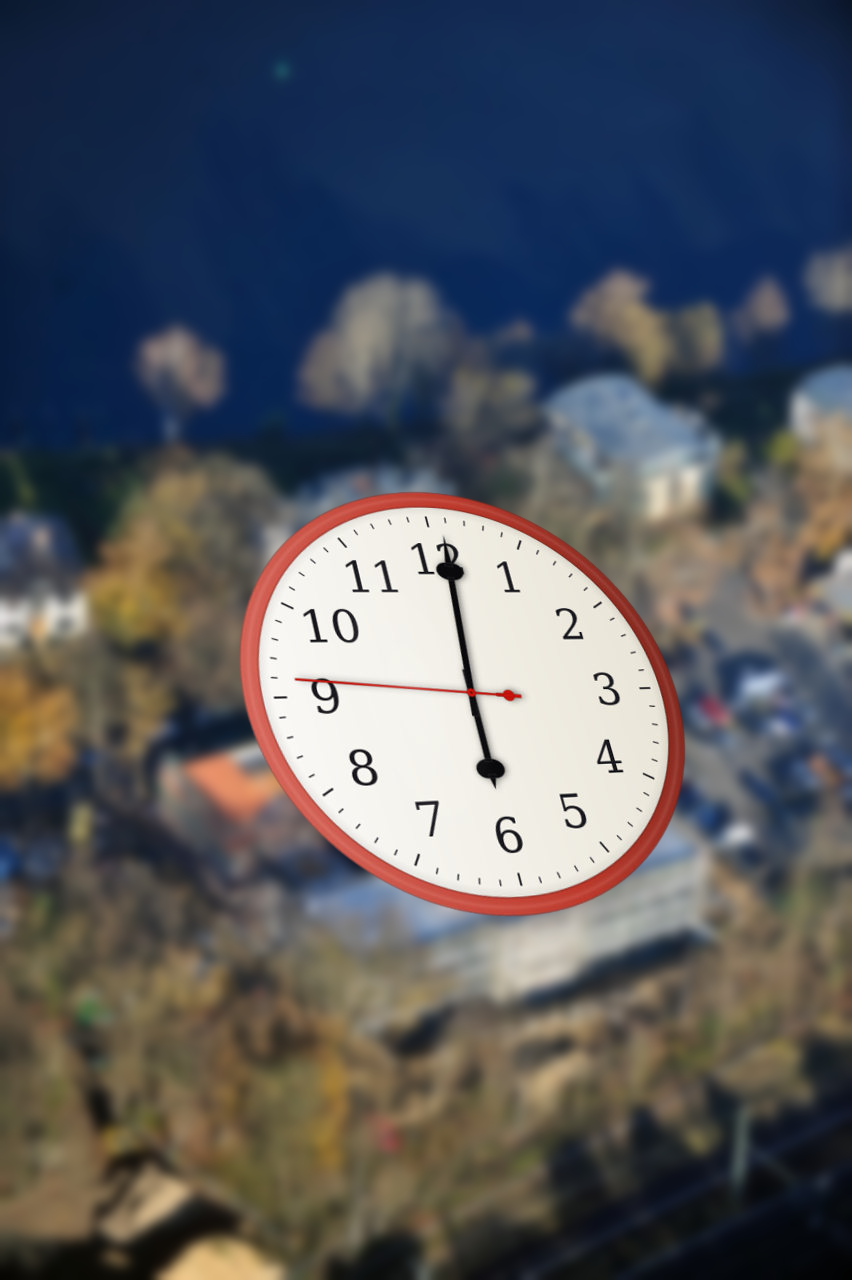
{"hour": 6, "minute": 0, "second": 46}
